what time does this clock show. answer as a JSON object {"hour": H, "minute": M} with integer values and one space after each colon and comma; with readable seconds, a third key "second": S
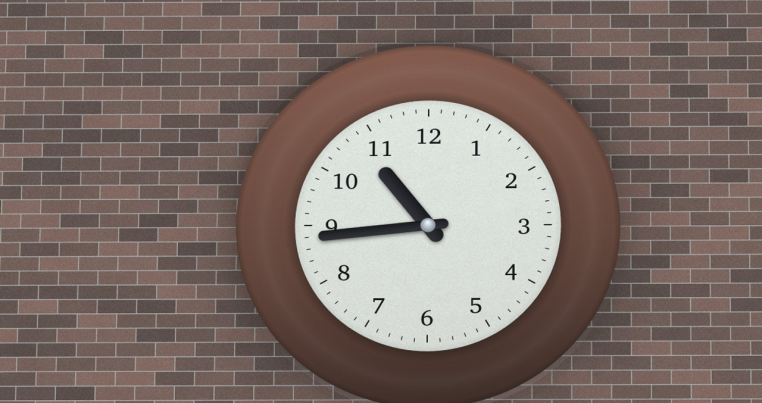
{"hour": 10, "minute": 44}
